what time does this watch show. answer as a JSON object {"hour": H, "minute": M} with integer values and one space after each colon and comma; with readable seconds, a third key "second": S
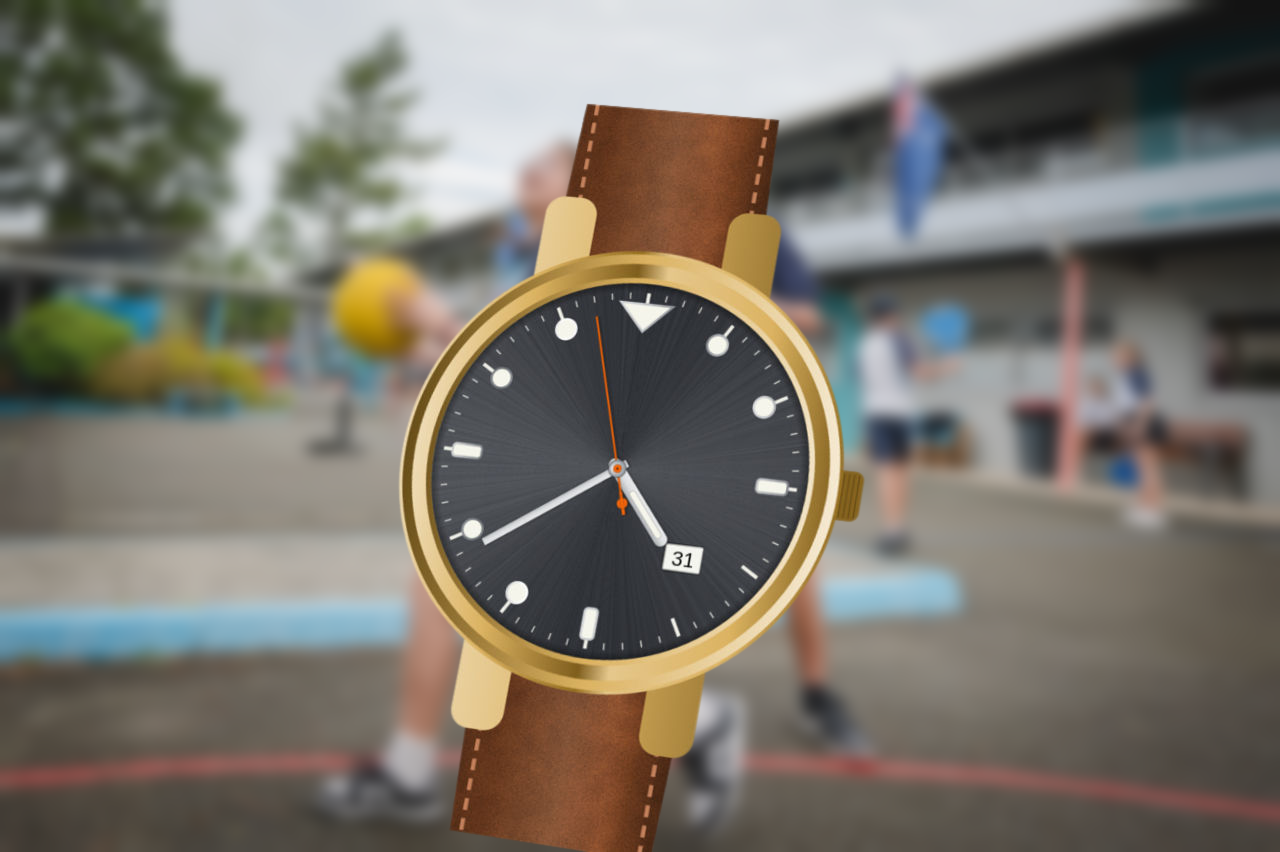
{"hour": 4, "minute": 38, "second": 57}
